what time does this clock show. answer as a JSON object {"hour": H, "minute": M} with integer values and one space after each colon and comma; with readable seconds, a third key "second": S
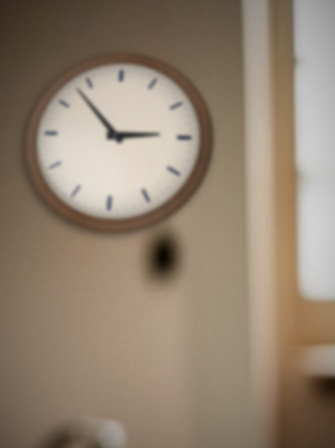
{"hour": 2, "minute": 53}
